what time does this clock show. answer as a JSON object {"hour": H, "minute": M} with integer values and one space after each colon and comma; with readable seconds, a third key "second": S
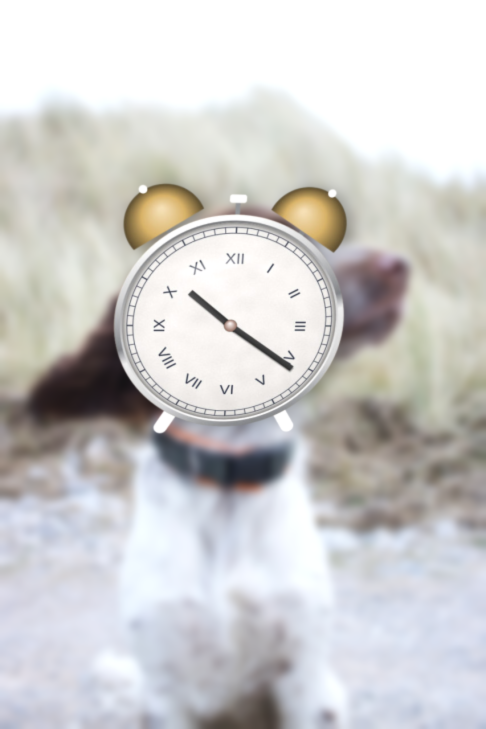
{"hour": 10, "minute": 21}
